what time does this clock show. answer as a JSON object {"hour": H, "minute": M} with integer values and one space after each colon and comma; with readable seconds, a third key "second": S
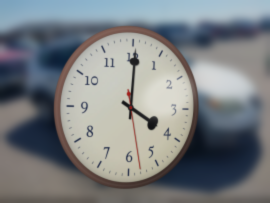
{"hour": 4, "minute": 0, "second": 28}
